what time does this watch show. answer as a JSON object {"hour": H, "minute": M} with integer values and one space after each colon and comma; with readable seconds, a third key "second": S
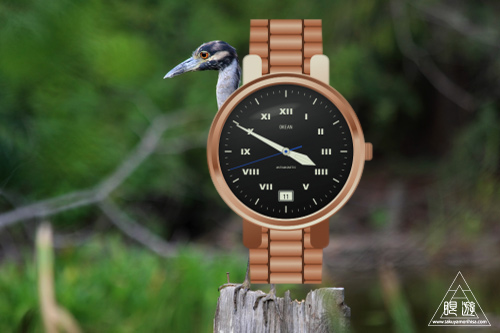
{"hour": 3, "minute": 49, "second": 42}
